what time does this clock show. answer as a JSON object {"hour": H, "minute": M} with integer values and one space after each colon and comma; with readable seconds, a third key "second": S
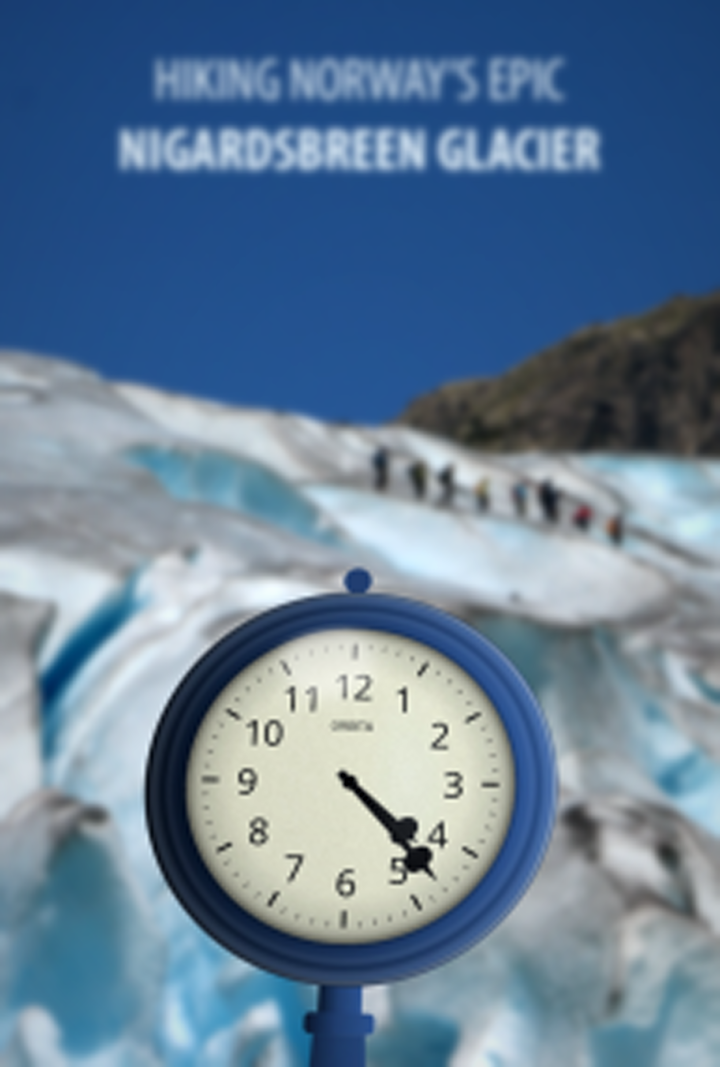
{"hour": 4, "minute": 23}
